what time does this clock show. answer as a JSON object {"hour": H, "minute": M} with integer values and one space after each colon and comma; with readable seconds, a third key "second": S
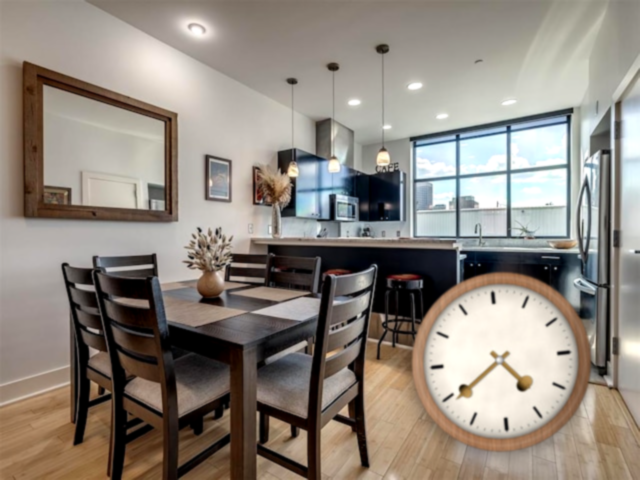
{"hour": 4, "minute": 39}
